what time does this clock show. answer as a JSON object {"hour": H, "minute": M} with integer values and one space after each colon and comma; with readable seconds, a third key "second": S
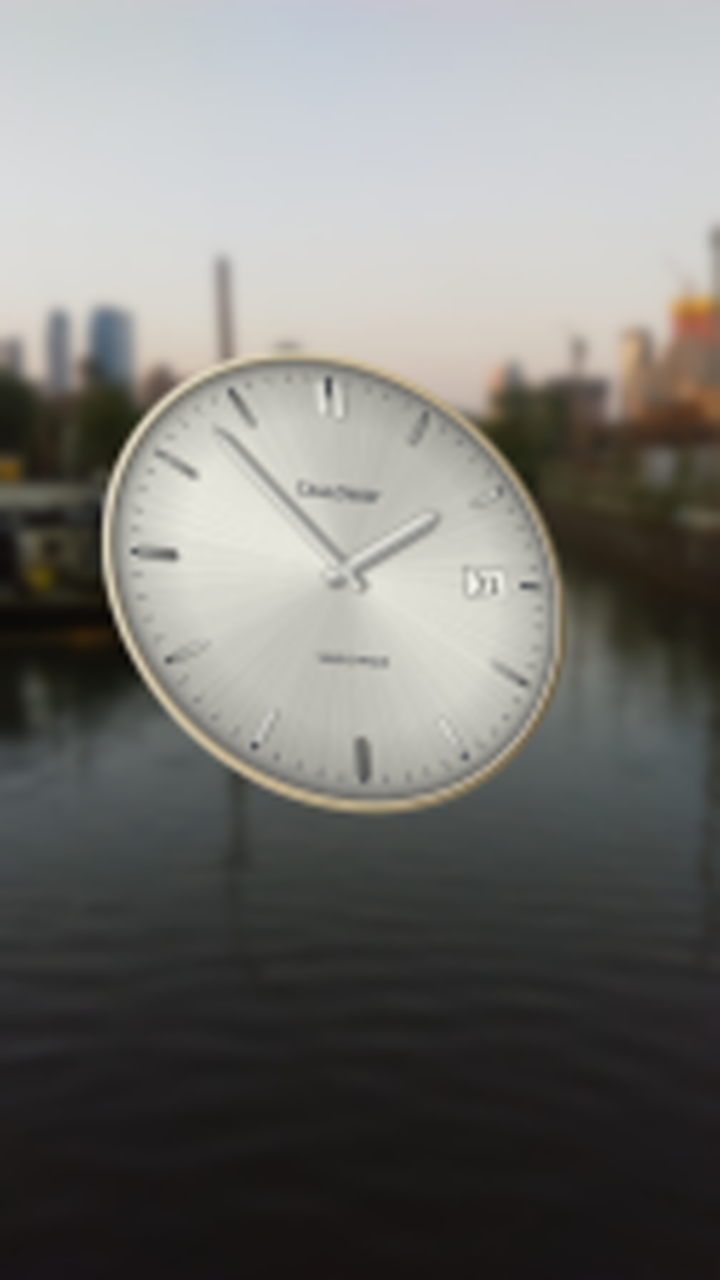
{"hour": 1, "minute": 53}
